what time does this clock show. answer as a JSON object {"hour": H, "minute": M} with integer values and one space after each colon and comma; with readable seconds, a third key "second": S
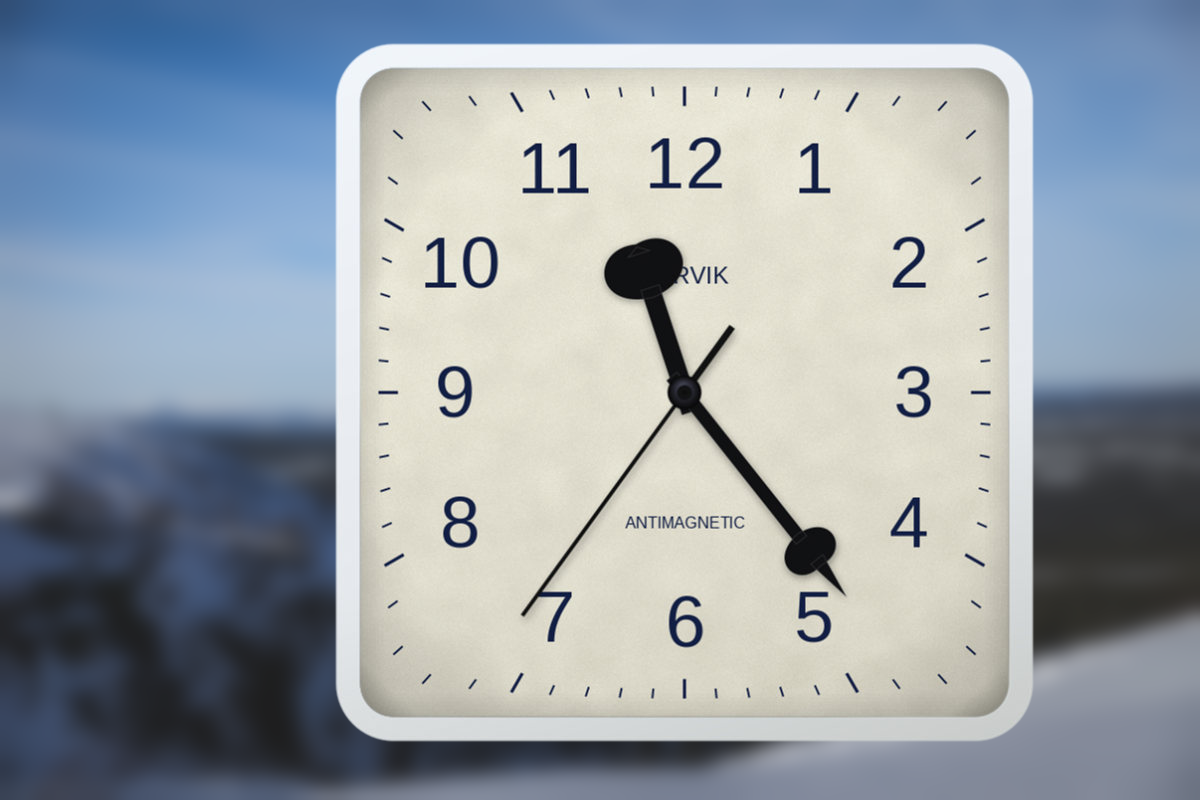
{"hour": 11, "minute": 23, "second": 36}
